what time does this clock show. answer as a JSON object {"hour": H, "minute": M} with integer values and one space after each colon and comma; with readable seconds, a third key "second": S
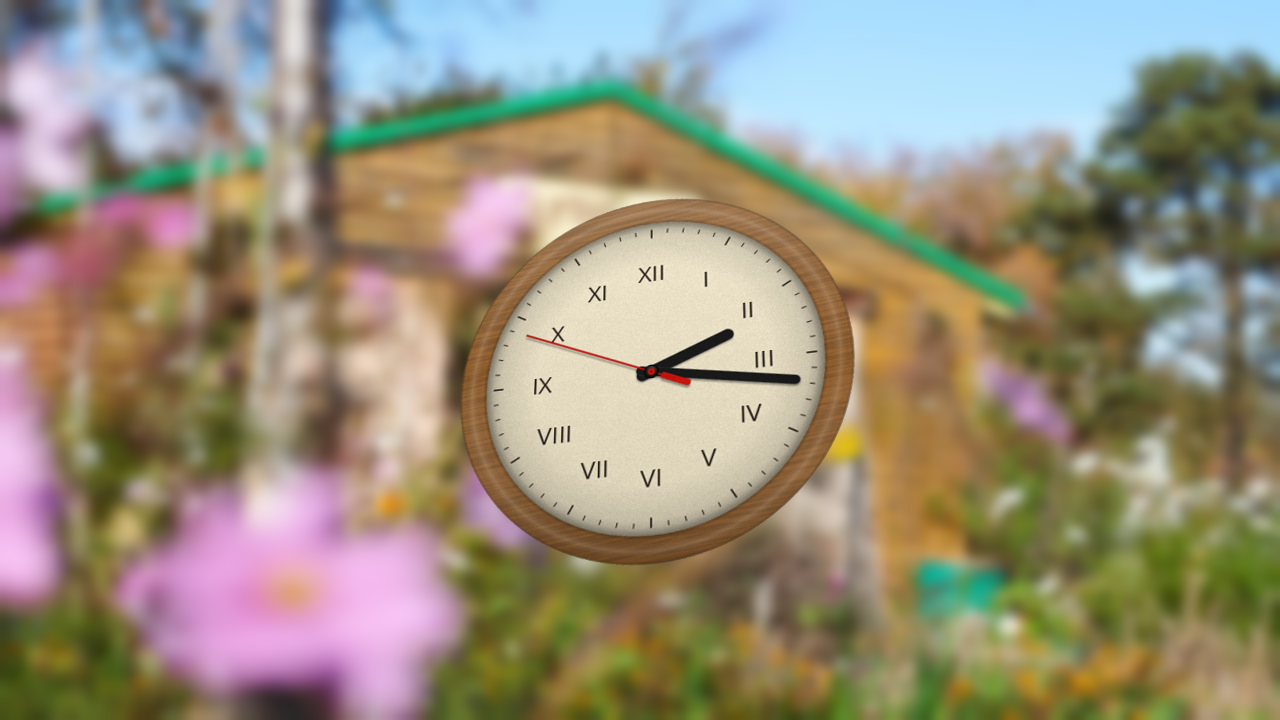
{"hour": 2, "minute": 16, "second": 49}
